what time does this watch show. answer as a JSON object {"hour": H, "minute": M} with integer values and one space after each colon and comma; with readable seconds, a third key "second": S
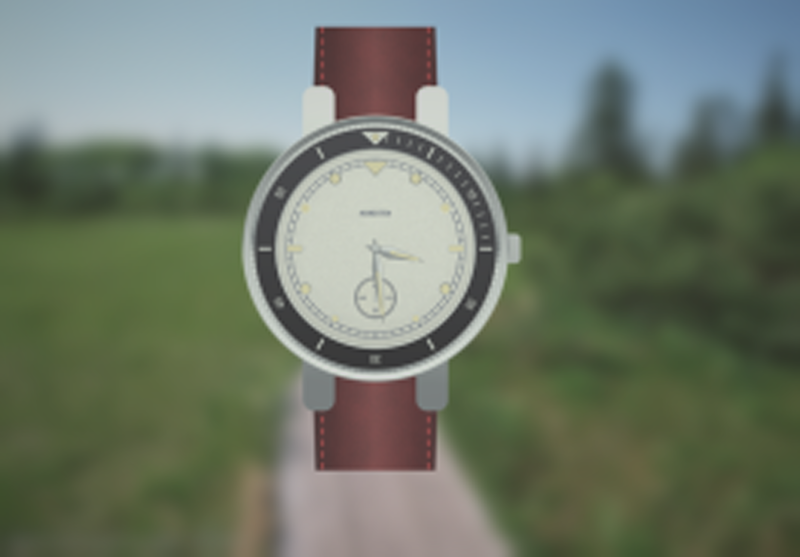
{"hour": 3, "minute": 29}
